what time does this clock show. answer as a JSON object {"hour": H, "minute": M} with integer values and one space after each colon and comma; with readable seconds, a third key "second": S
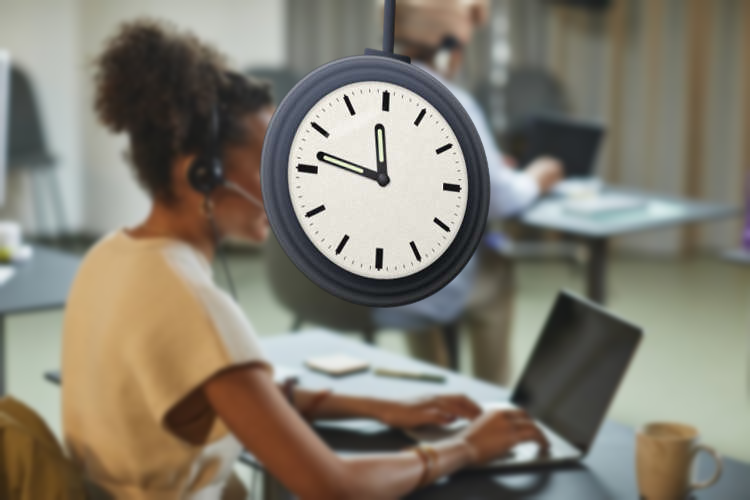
{"hour": 11, "minute": 47}
